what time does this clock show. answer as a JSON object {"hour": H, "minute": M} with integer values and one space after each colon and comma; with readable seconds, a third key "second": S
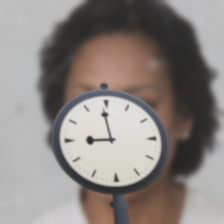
{"hour": 8, "minute": 59}
